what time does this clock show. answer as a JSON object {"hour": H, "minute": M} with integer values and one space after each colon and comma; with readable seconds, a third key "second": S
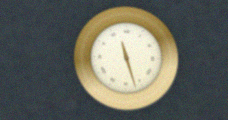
{"hour": 11, "minute": 27}
